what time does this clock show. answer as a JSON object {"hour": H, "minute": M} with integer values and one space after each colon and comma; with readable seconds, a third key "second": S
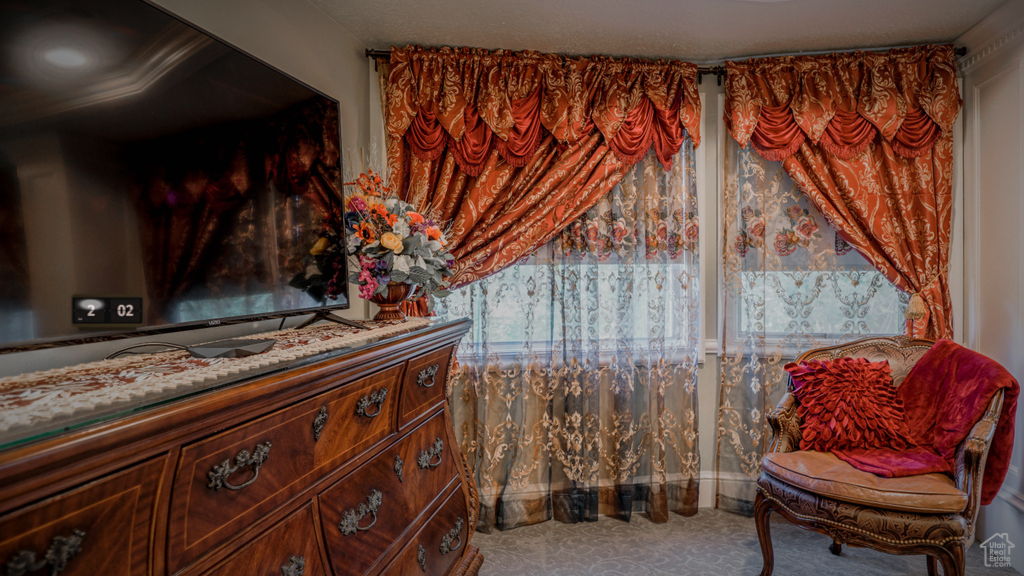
{"hour": 2, "minute": 2}
